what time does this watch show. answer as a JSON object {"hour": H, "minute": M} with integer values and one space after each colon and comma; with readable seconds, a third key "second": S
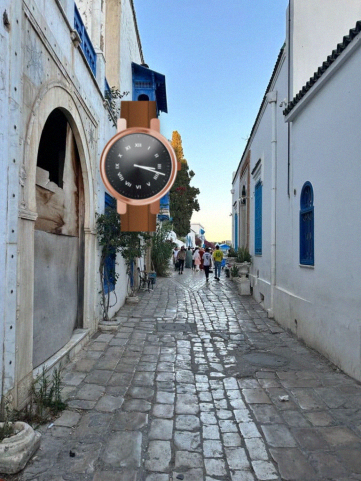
{"hour": 3, "minute": 18}
